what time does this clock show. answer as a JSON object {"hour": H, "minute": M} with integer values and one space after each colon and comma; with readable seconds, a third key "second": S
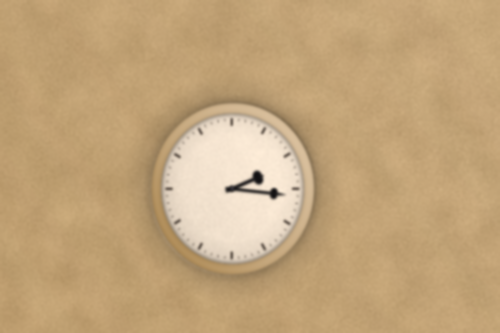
{"hour": 2, "minute": 16}
